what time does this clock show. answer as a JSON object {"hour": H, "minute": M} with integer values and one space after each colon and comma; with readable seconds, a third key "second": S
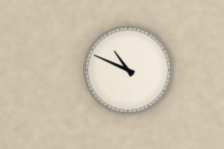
{"hour": 10, "minute": 49}
